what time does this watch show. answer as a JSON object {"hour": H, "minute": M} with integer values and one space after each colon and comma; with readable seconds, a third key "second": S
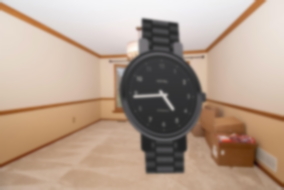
{"hour": 4, "minute": 44}
